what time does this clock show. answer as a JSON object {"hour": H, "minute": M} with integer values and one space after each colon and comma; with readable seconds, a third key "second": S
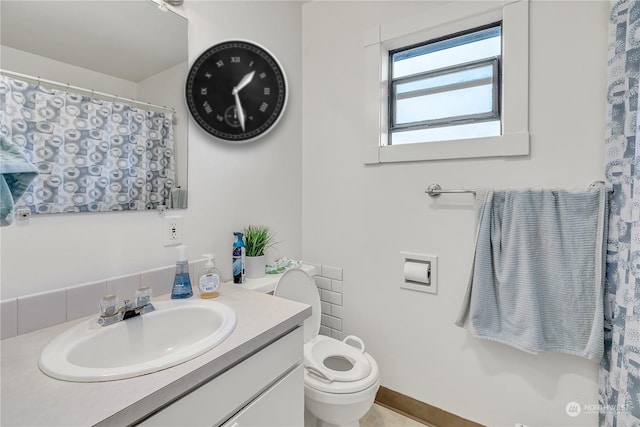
{"hour": 1, "minute": 28}
